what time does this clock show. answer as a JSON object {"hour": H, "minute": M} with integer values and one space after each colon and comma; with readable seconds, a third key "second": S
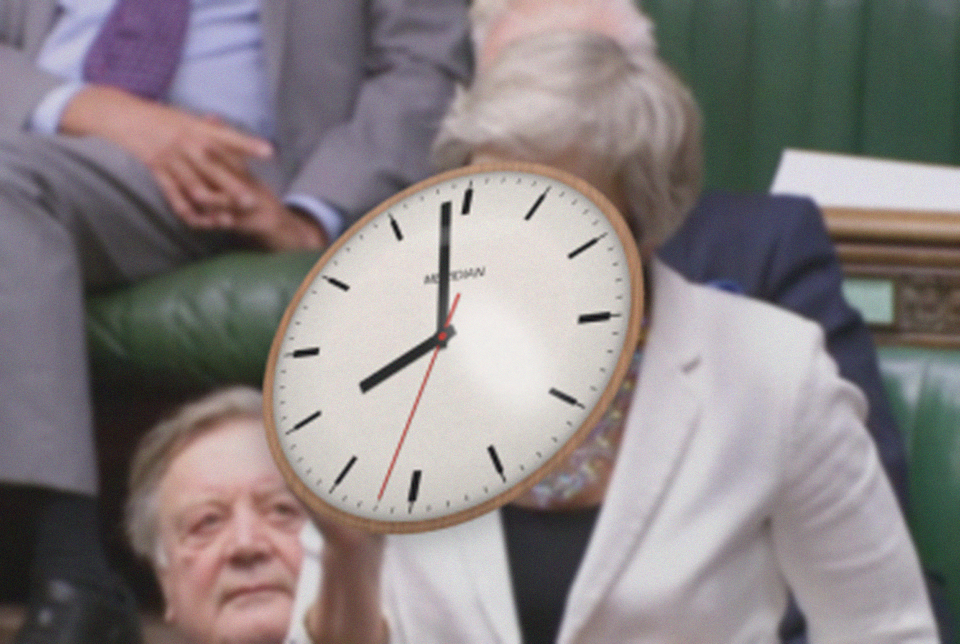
{"hour": 7, "minute": 58, "second": 32}
